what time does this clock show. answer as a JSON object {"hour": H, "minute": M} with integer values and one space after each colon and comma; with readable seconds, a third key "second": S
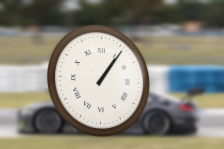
{"hour": 1, "minute": 6}
